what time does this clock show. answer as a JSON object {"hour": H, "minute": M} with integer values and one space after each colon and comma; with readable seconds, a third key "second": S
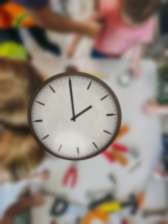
{"hour": 2, "minute": 0}
